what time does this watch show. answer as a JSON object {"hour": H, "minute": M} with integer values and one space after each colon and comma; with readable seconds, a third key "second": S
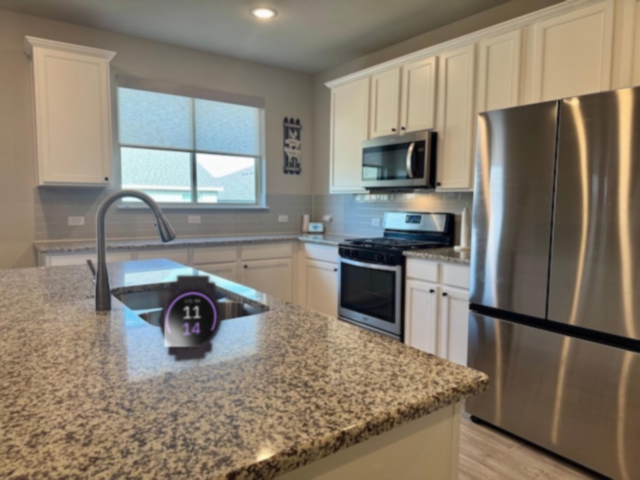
{"hour": 11, "minute": 14}
